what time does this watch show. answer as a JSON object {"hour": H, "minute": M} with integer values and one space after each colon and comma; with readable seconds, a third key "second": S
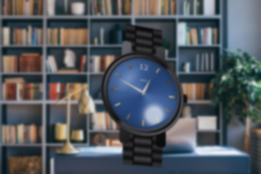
{"hour": 12, "minute": 49}
